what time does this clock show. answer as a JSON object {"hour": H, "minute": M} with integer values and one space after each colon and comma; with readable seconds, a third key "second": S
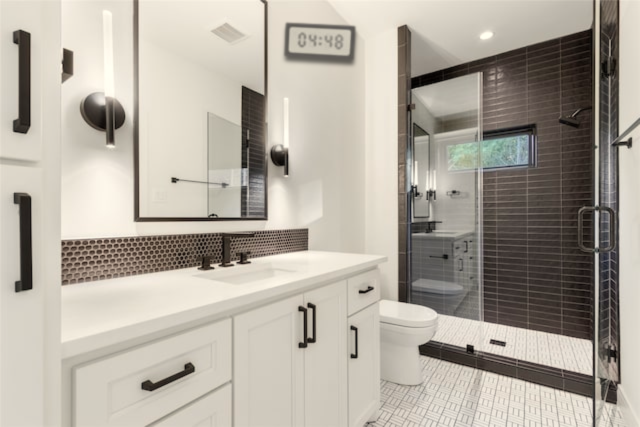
{"hour": 4, "minute": 48}
